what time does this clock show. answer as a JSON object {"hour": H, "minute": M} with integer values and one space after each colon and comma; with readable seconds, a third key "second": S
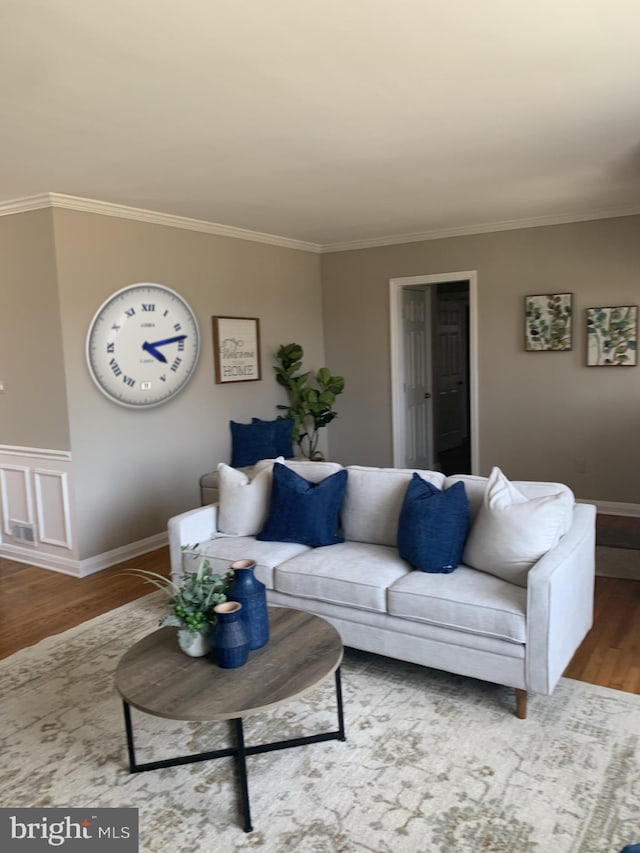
{"hour": 4, "minute": 13}
